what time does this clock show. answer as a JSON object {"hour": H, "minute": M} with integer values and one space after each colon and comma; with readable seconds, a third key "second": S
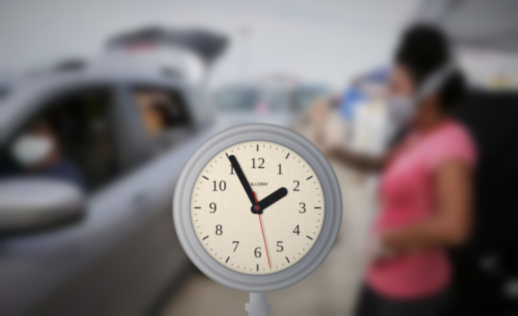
{"hour": 1, "minute": 55, "second": 28}
